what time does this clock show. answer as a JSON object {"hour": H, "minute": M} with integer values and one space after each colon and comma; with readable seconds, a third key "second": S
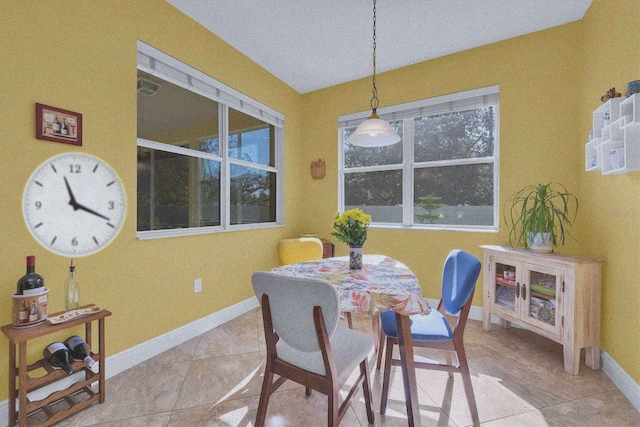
{"hour": 11, "minute": 19}
